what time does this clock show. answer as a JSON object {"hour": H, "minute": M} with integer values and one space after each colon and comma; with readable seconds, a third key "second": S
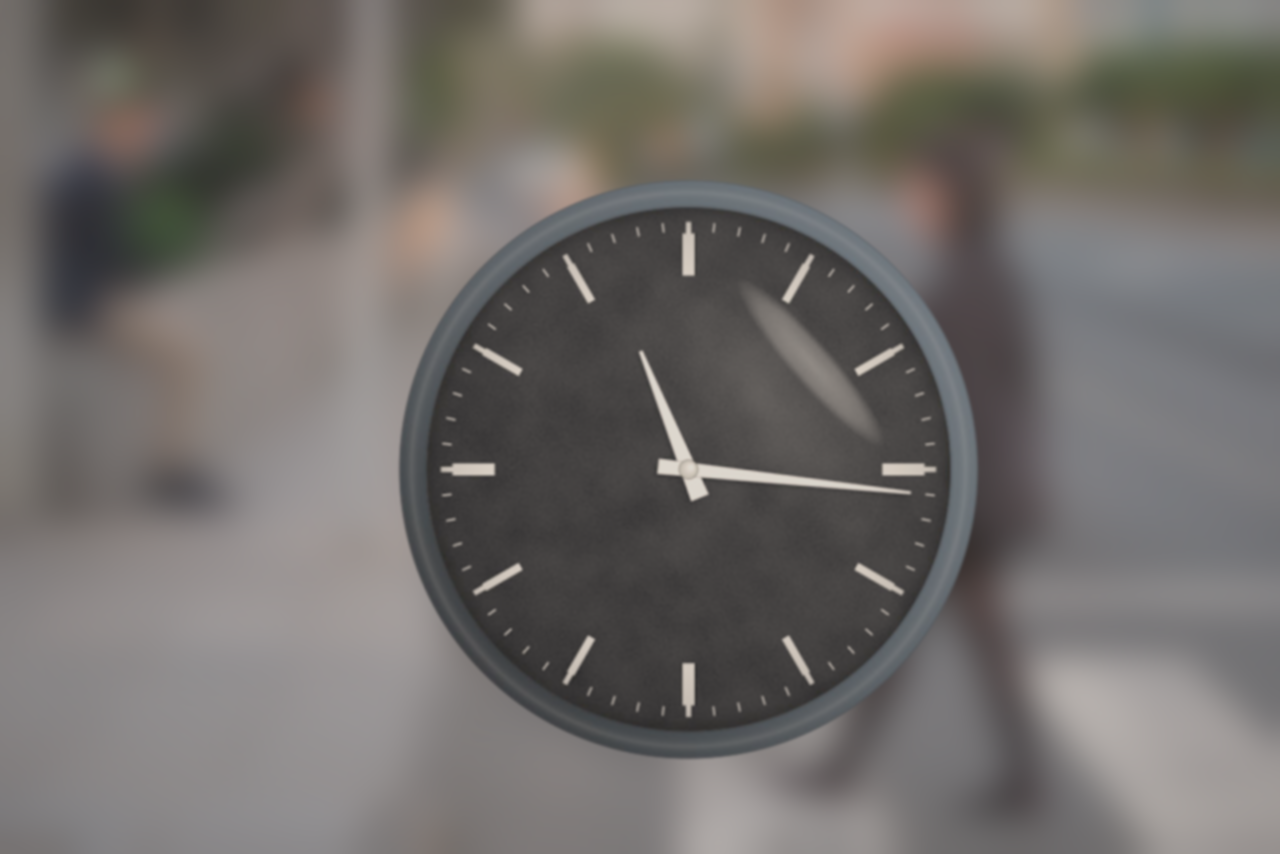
{"hour": 11, "minute": 16}
